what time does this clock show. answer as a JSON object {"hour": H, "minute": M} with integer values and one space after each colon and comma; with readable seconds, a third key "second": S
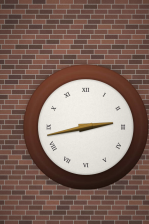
{"hour": 2, "minute": 43}
